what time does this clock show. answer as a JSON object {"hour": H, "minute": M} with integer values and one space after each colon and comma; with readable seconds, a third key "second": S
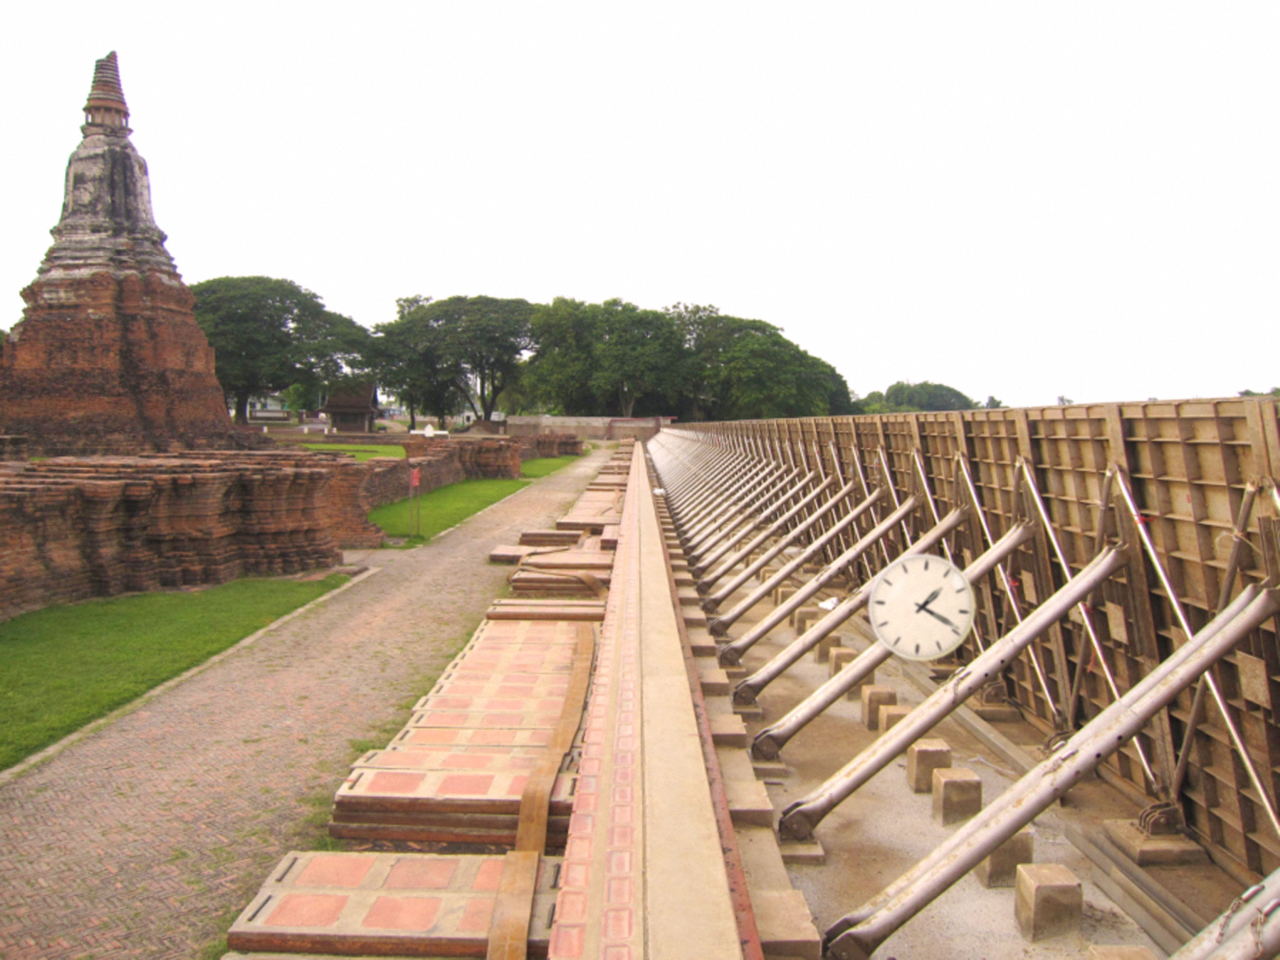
{"hour": 1, "minute": 19}
